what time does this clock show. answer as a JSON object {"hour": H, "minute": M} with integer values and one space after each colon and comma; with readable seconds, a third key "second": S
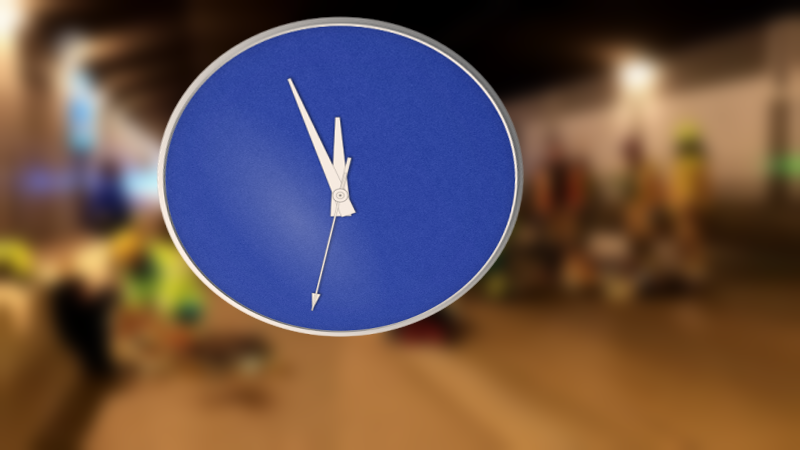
{"hour": 11, "minute": 56, "second": 32}
